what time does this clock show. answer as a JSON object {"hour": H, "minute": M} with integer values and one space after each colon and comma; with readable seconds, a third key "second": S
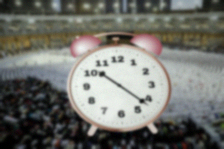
{"hour": 10, "minute": 22}
